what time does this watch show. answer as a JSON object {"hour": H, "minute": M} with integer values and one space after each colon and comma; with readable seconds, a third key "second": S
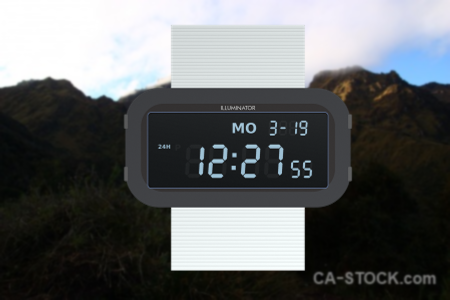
{"hour": 12, "minute": 27, "second": 55}
